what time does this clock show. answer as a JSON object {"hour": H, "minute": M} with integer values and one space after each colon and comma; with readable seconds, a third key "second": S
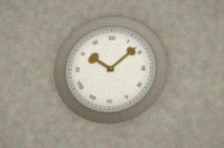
{"hour": 10, "minute": 8}
